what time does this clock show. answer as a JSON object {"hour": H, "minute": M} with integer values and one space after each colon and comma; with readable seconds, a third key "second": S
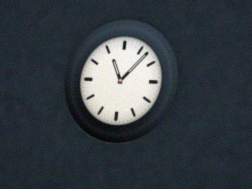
{"hour": 11, "minute": 7}
